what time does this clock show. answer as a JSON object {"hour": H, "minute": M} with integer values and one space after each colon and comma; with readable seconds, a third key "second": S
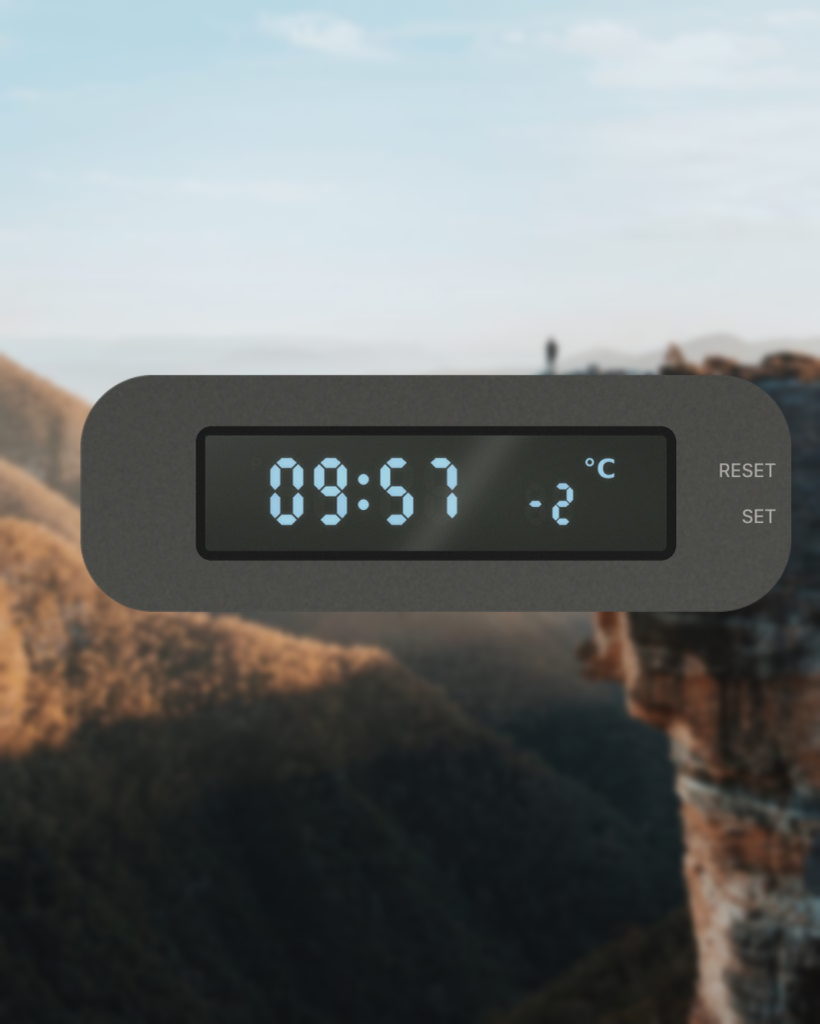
{"hour": 9, "minute": 57}
